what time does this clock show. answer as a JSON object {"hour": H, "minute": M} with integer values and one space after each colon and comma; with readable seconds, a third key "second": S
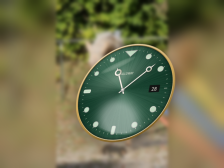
{"hour": 11, "minute": 8}
